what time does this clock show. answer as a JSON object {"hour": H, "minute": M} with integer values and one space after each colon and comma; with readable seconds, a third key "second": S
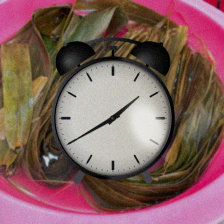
{"hour": 1, "minute": 40}
